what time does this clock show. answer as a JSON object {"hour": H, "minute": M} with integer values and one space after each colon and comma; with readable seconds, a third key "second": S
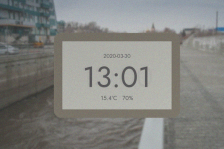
{"hour": 13, "minute": 1}
